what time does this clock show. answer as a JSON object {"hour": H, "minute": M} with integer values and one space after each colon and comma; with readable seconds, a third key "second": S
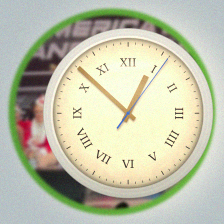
{"hour": 12, "minute": 52, "second": 6}
